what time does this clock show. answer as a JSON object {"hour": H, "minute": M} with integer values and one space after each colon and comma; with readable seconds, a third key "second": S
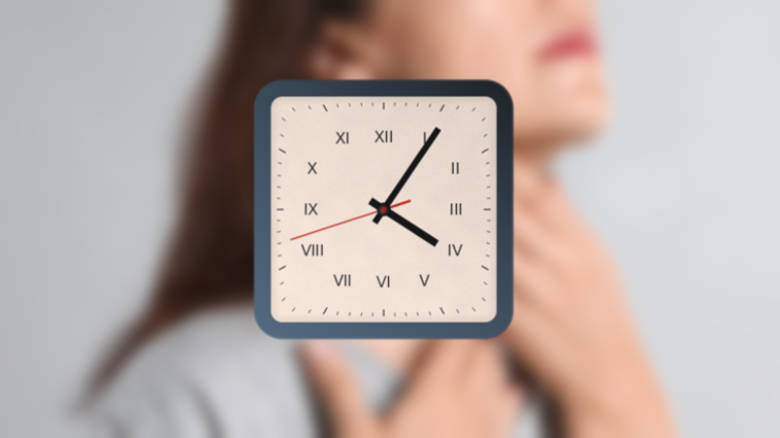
{"hour": 4, "minute": 5, "second": 42}
